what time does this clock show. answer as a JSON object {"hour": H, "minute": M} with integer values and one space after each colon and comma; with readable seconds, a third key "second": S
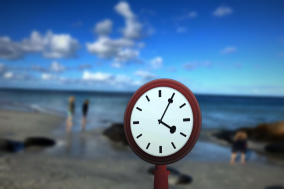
{"hour": 4, "minute": 5}
